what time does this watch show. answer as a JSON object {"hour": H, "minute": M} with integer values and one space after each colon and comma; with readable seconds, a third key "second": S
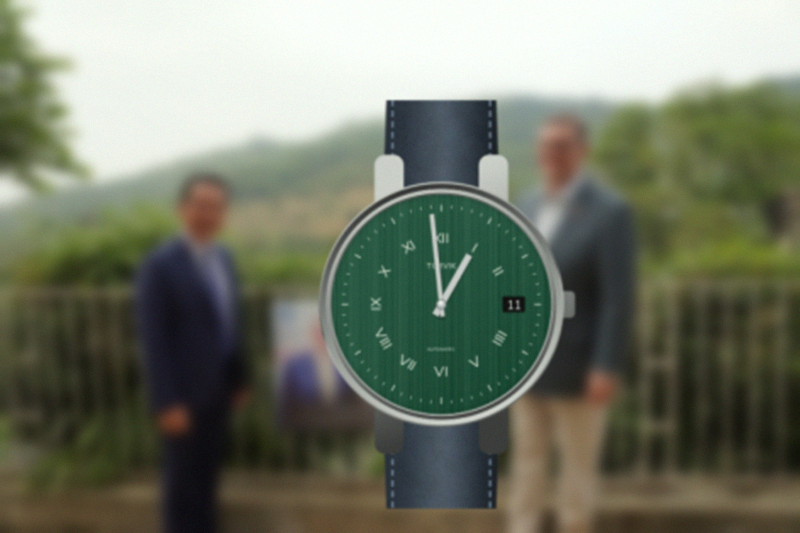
{"hour": 12, "minute": 59}
